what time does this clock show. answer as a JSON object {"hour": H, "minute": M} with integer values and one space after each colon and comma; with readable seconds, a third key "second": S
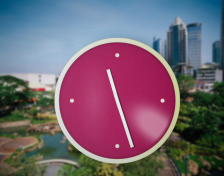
{"hour": 11, "minute": 27}
